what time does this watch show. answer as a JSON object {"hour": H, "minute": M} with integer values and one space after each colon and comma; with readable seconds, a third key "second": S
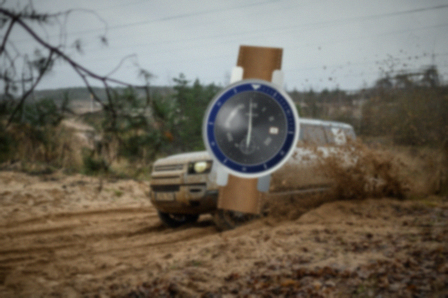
{"hour": 5, "minute": 59}
